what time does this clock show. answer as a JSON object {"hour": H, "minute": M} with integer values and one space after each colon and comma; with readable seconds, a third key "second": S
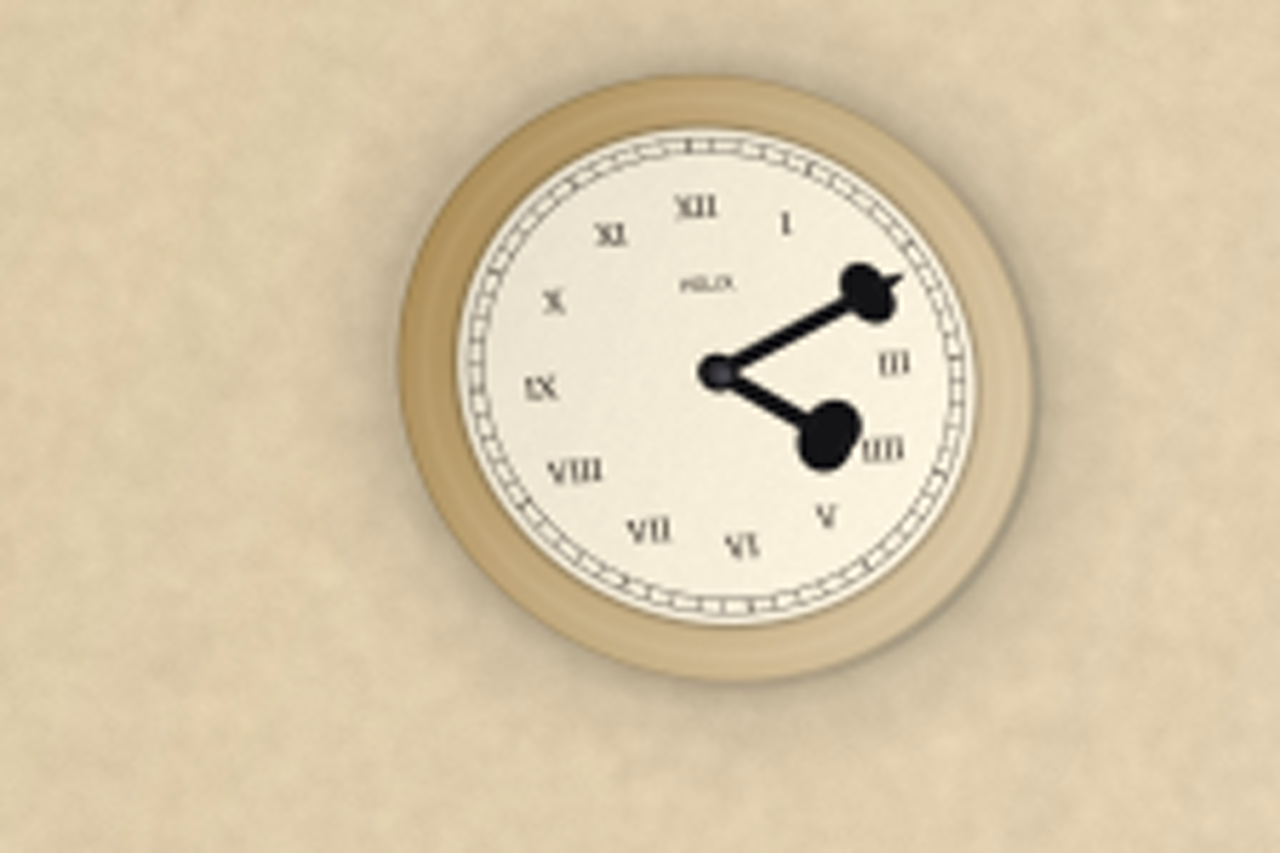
{"hour": 4, "minute": 11}
